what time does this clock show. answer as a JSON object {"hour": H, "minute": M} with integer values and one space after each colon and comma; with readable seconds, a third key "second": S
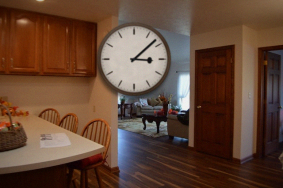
{"hour": 3, "minute": 8}
